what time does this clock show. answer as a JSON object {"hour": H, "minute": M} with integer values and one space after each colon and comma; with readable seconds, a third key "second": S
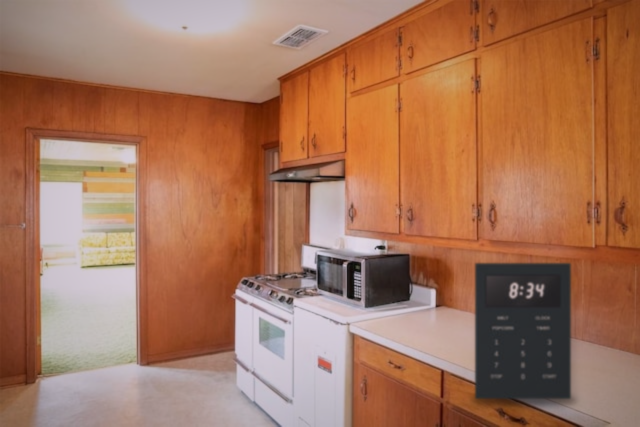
{"hour": 8, "minute": 34}
